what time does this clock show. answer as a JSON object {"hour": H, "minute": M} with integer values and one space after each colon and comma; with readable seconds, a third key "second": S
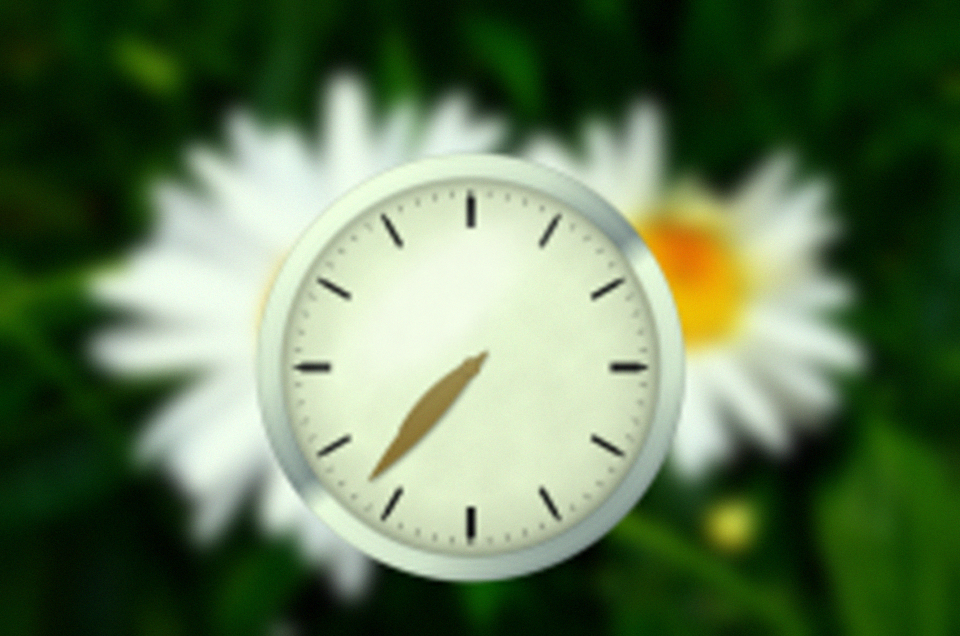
{"hour": 7, "minute": 37}
